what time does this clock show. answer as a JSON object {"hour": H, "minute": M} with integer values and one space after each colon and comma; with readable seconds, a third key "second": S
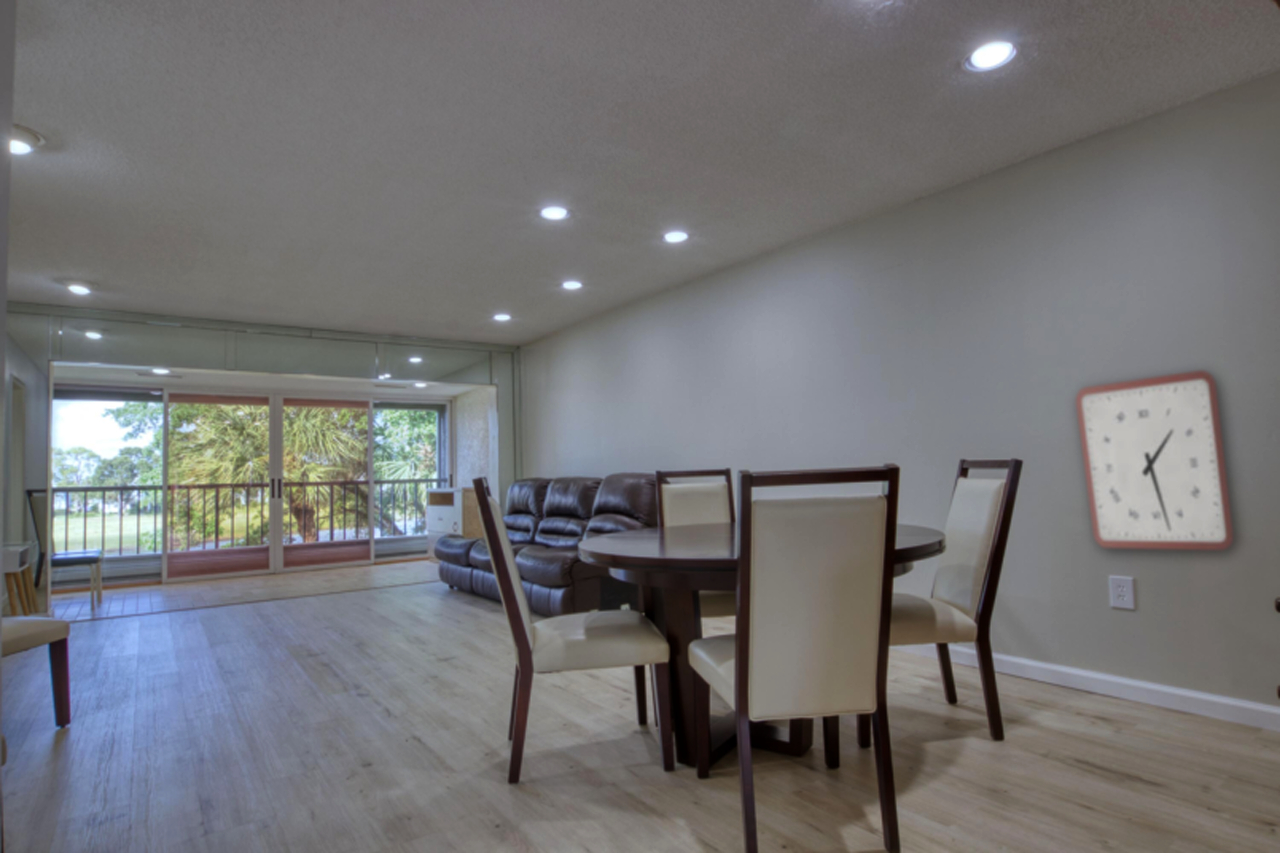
{"hour": 1, "minute": 28}
